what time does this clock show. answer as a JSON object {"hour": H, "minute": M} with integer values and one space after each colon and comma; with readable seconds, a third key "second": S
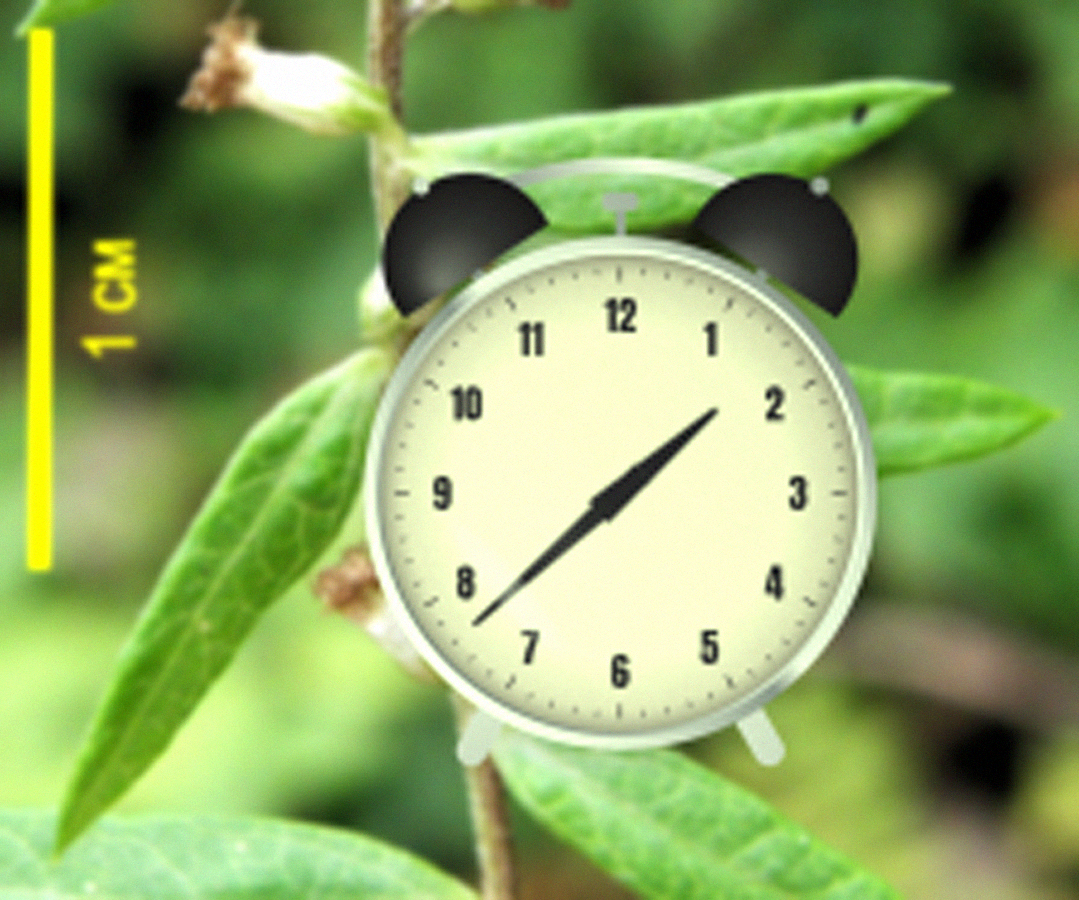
{"hour": 1, "minute": 38}
